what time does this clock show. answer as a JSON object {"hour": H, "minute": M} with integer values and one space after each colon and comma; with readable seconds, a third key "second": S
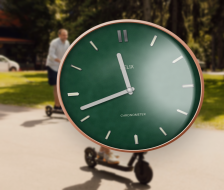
{"hour": 11, "minute": 42}
